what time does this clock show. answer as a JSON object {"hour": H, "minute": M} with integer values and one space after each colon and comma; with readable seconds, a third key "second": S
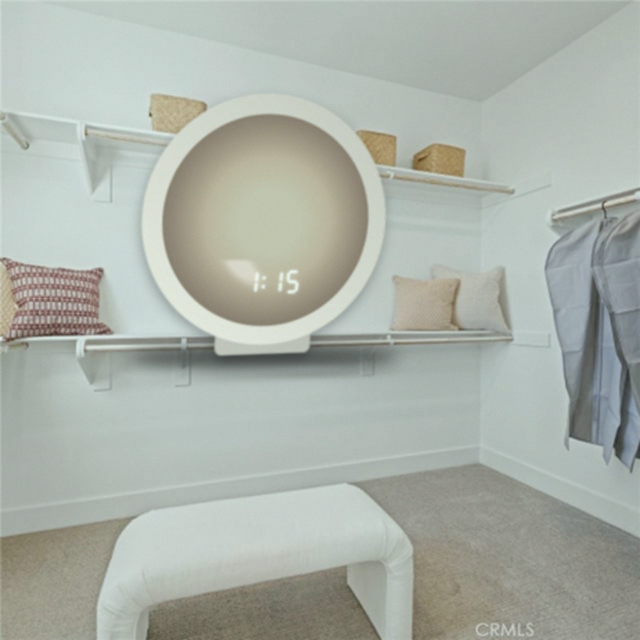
{"hour": 1, "minute": 15}
